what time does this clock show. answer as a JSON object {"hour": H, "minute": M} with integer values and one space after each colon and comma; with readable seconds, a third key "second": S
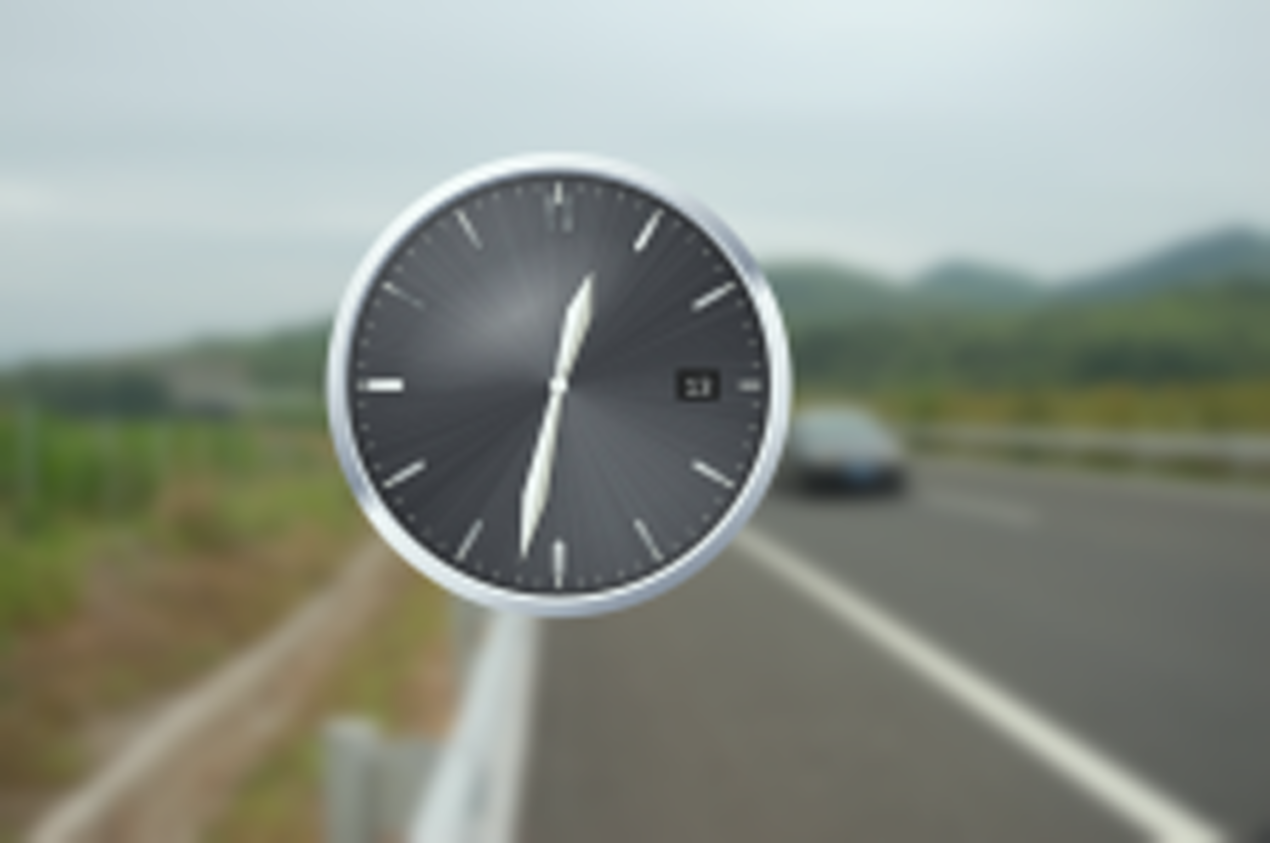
{"hour": 12, "minute": 32}
